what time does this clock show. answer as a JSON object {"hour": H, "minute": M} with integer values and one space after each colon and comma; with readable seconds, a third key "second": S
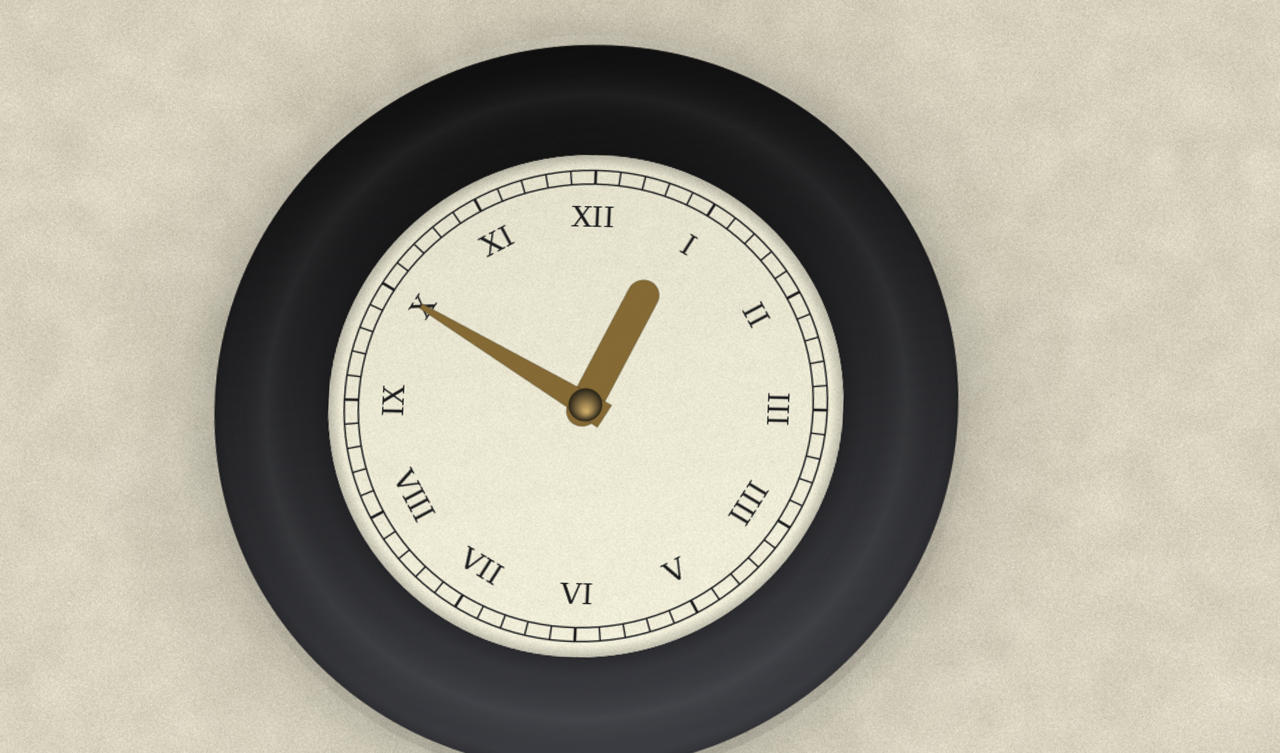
{"hour": 12, "minute": 50}
